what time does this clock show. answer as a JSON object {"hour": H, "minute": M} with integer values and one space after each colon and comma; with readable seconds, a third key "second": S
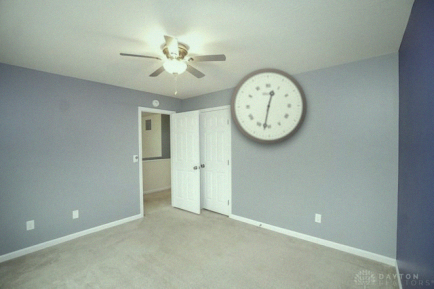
{"hour": 12, "minute": 32}
